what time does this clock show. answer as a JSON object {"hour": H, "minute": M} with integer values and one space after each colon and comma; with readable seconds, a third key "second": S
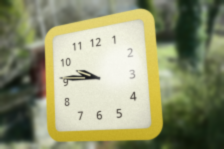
{"hour": 9, "minute": 46}
